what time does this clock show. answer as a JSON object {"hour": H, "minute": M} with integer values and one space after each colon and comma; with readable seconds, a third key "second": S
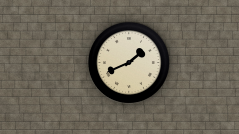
{"hour": 1, "minute": 41}
